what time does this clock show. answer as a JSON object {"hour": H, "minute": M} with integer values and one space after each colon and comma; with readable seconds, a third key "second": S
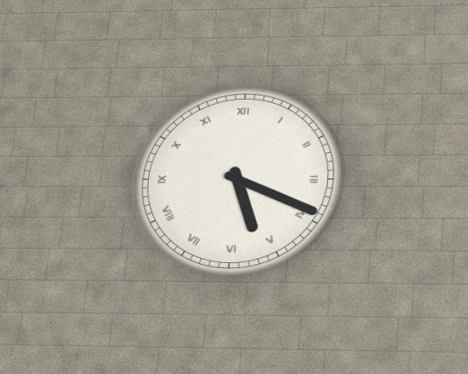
{"hour": 5, "minute": 19}
